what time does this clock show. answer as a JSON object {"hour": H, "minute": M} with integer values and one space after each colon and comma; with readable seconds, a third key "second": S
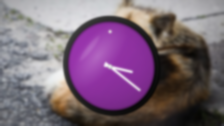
{"hour": 3, "minute": 21}
